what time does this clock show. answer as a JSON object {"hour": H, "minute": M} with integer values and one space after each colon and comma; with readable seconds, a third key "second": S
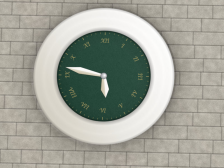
{"hour": 5, "minute": 47}
